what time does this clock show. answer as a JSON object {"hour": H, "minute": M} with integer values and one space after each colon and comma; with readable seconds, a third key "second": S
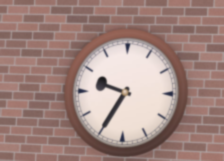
{"hour": 9, "minute": 35}
